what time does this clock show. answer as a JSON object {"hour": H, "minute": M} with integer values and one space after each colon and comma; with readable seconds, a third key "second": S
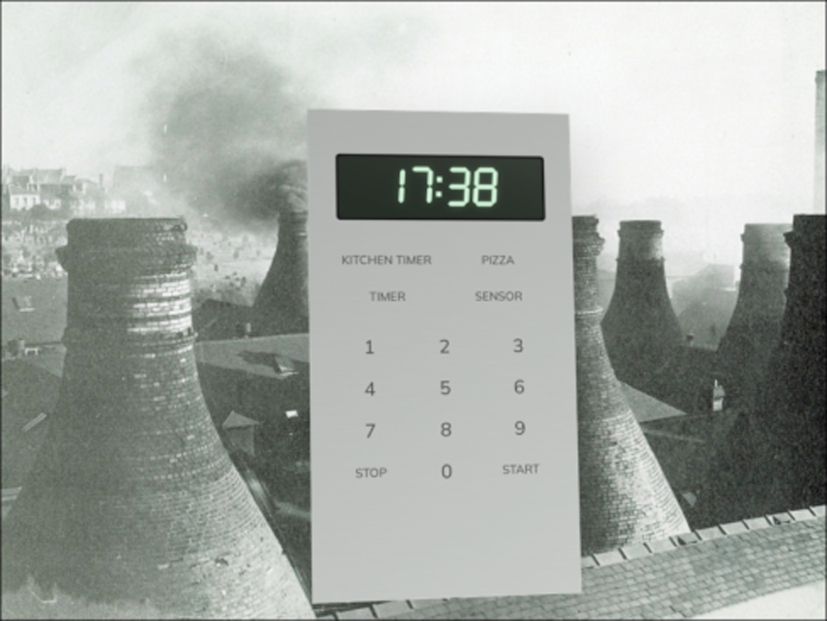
{"hour": 17, "minute": 38}
